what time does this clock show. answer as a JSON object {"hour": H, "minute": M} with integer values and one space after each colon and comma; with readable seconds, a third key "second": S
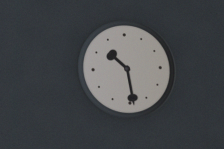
{"hour": 10, "minute": 29}
